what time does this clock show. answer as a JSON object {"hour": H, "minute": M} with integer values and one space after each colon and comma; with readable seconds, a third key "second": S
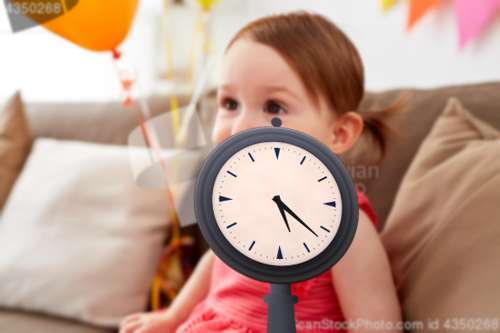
{"hour": 5, "minute": 22}
